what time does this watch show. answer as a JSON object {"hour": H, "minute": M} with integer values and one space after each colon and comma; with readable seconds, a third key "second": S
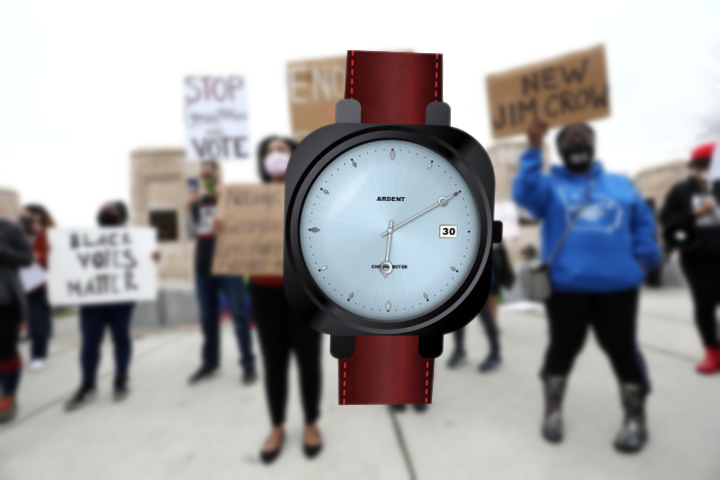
{"hour": 6, "minute": 10}
